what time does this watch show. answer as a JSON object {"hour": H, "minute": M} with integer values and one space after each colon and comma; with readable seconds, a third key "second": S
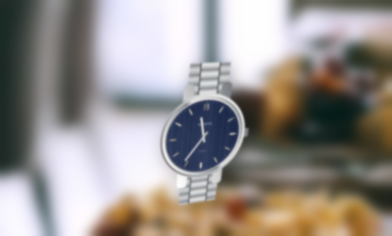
{"hour": 11, "minute": 36}
